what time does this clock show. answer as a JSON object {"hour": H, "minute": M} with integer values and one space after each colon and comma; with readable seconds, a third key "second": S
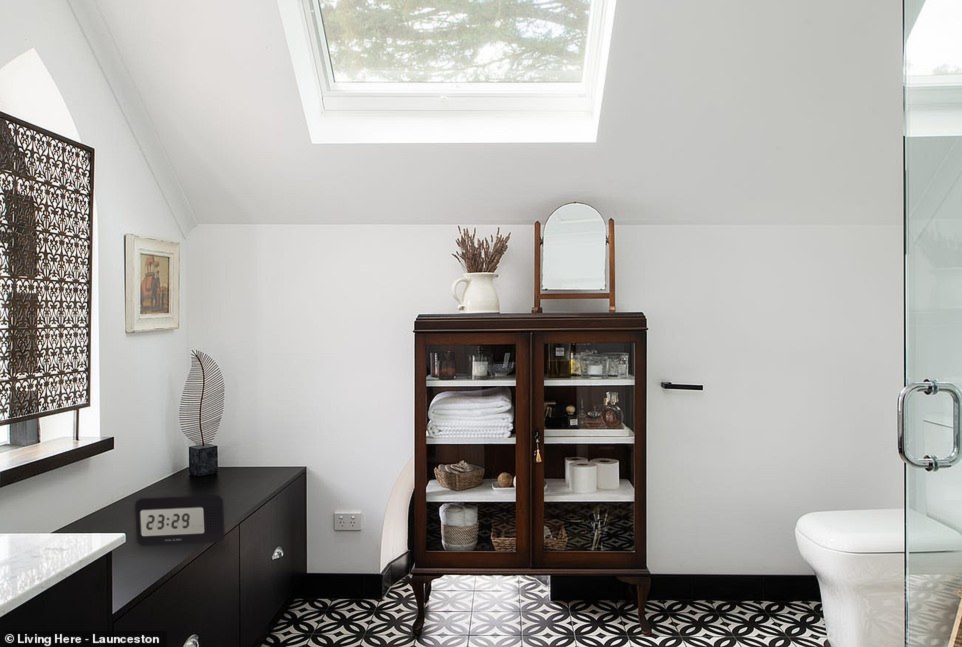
{"hour": 23, "minute": 29}
